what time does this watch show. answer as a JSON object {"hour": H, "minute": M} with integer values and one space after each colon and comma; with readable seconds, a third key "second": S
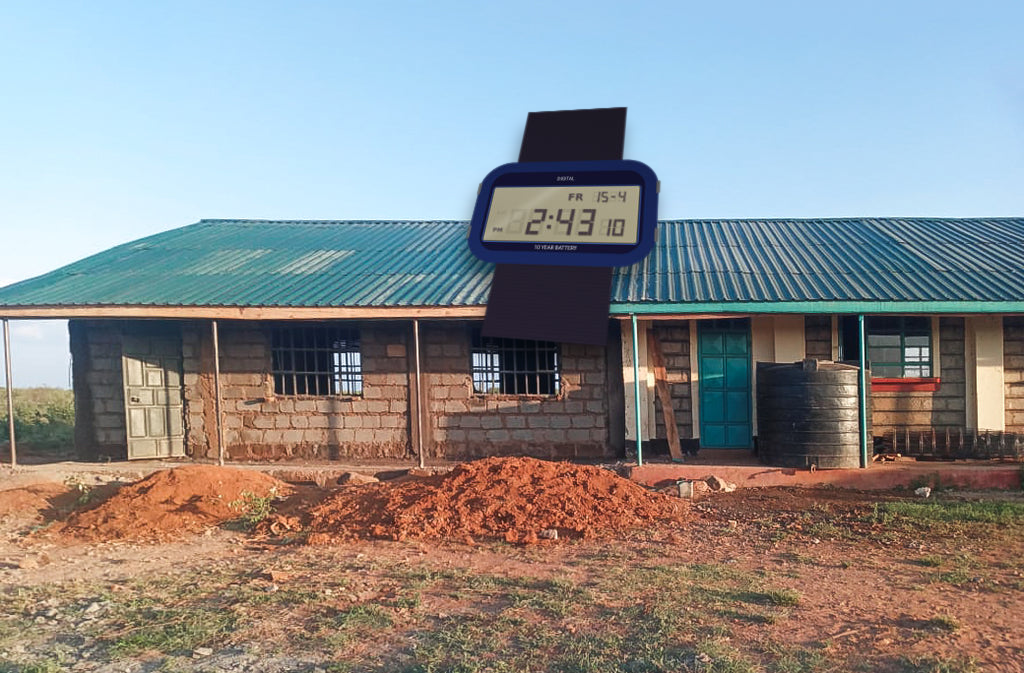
{"hour": 2, "minute": 43, "second": 10}
